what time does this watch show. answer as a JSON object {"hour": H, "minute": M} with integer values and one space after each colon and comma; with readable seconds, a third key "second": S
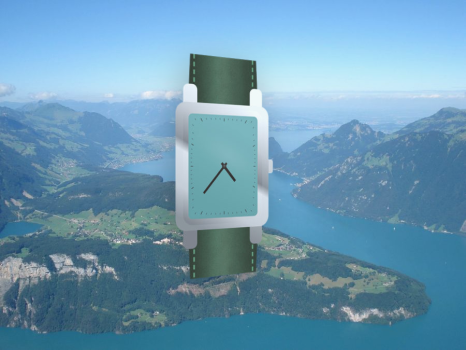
{"hour": 4, "minute": 37}
